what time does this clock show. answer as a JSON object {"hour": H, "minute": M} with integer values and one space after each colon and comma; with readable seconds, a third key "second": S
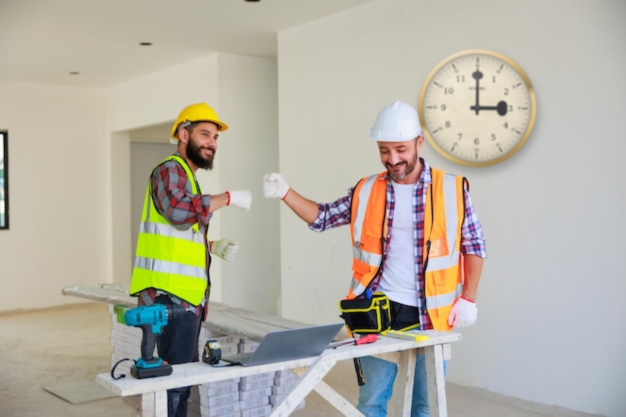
{"hour": 3, "minute": 0}
